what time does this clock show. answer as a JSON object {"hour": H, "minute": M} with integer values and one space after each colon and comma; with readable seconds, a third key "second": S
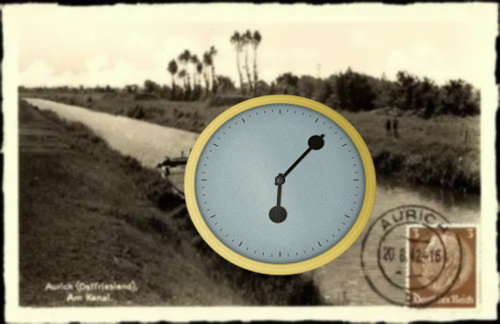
{"hour": 6, "minute": 7}
